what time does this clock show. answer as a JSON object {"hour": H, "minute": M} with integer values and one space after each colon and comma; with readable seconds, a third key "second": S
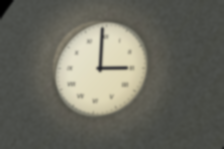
{"hour": 2, "minute": 59}
